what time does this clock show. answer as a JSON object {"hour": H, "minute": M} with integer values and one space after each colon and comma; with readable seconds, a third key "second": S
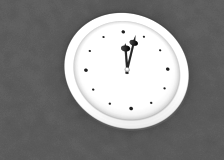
{"hour": 12, "minute": 3}
